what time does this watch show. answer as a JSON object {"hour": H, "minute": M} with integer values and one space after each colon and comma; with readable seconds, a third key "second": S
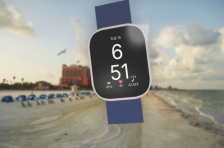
{"hour": 6, "minute": 51}
